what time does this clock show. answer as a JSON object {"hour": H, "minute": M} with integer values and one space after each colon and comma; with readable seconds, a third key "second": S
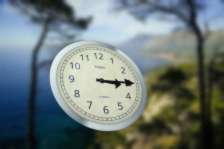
{"hour": 3, "minute": 15}
